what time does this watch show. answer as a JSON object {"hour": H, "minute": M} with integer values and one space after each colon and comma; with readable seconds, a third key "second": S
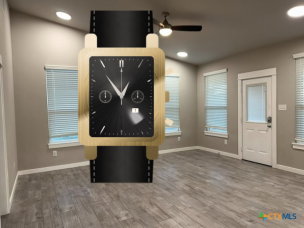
{"hour": 12, "minute": 54}
